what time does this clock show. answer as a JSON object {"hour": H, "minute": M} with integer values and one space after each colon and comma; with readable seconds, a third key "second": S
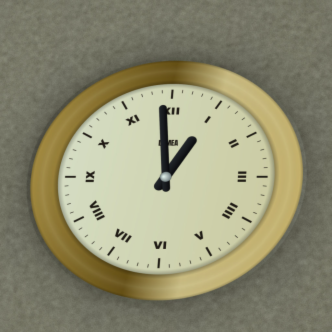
{"hour": 12, "minute": 59}
